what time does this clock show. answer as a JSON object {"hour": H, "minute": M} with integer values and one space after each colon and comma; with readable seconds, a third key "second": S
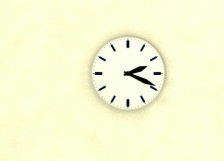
{"hour": 2, "minute": 19}
